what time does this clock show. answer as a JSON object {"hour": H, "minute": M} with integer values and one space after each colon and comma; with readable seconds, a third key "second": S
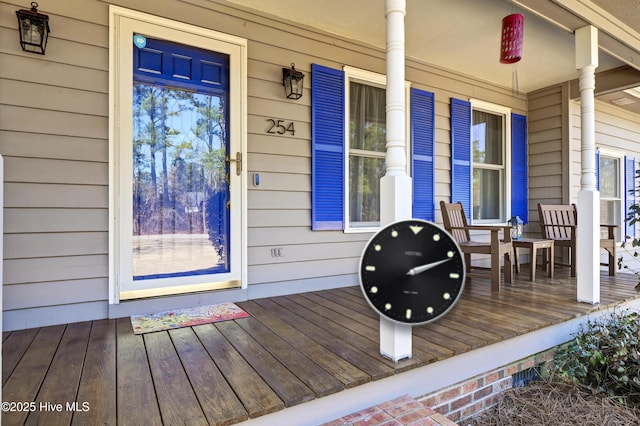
{"hour": 2, "minute": 11}
